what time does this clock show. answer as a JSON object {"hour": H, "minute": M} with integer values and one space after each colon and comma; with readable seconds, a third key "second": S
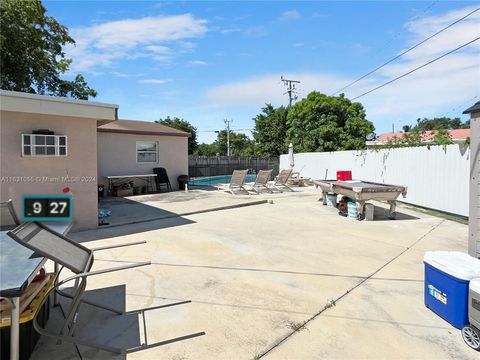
{"hour": 9, "minute": 27}
